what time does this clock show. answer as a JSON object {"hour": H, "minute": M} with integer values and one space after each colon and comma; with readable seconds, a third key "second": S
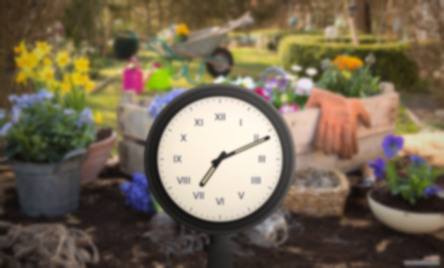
{"hour": 7, "minute": 11}
